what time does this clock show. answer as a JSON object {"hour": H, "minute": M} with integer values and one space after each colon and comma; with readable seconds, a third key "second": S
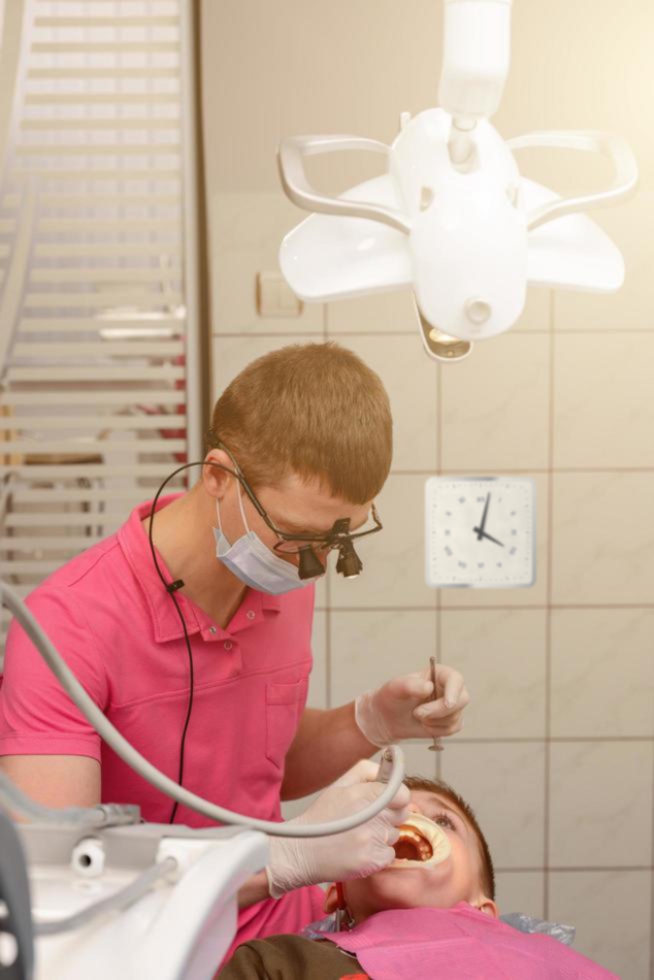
{"hour": 4, "minute": 2}
